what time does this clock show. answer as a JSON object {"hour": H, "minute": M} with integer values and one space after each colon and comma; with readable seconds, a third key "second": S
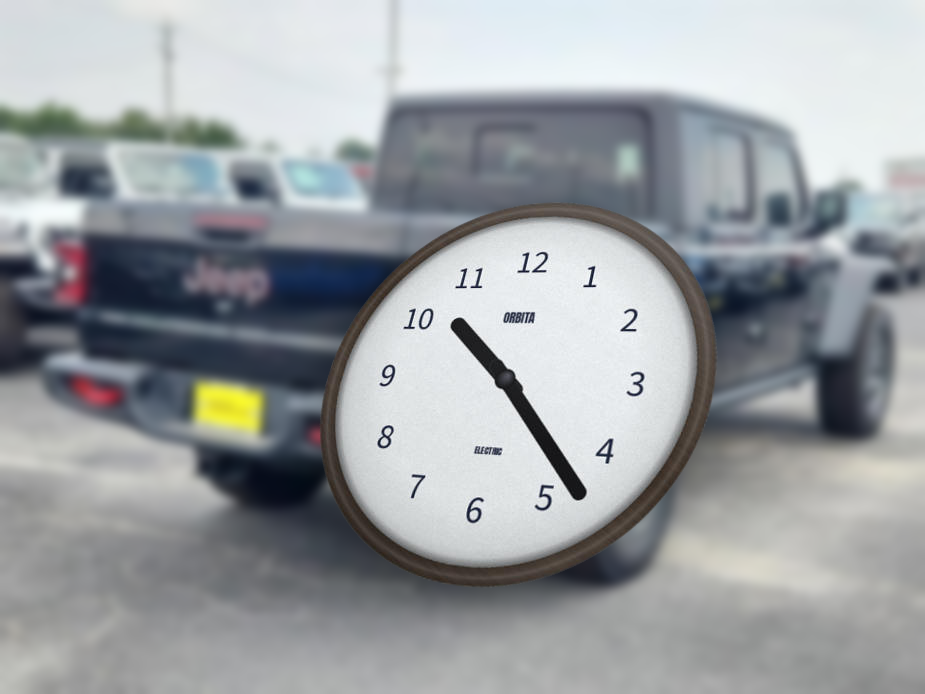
{"hour": 10, "minute": 23}
